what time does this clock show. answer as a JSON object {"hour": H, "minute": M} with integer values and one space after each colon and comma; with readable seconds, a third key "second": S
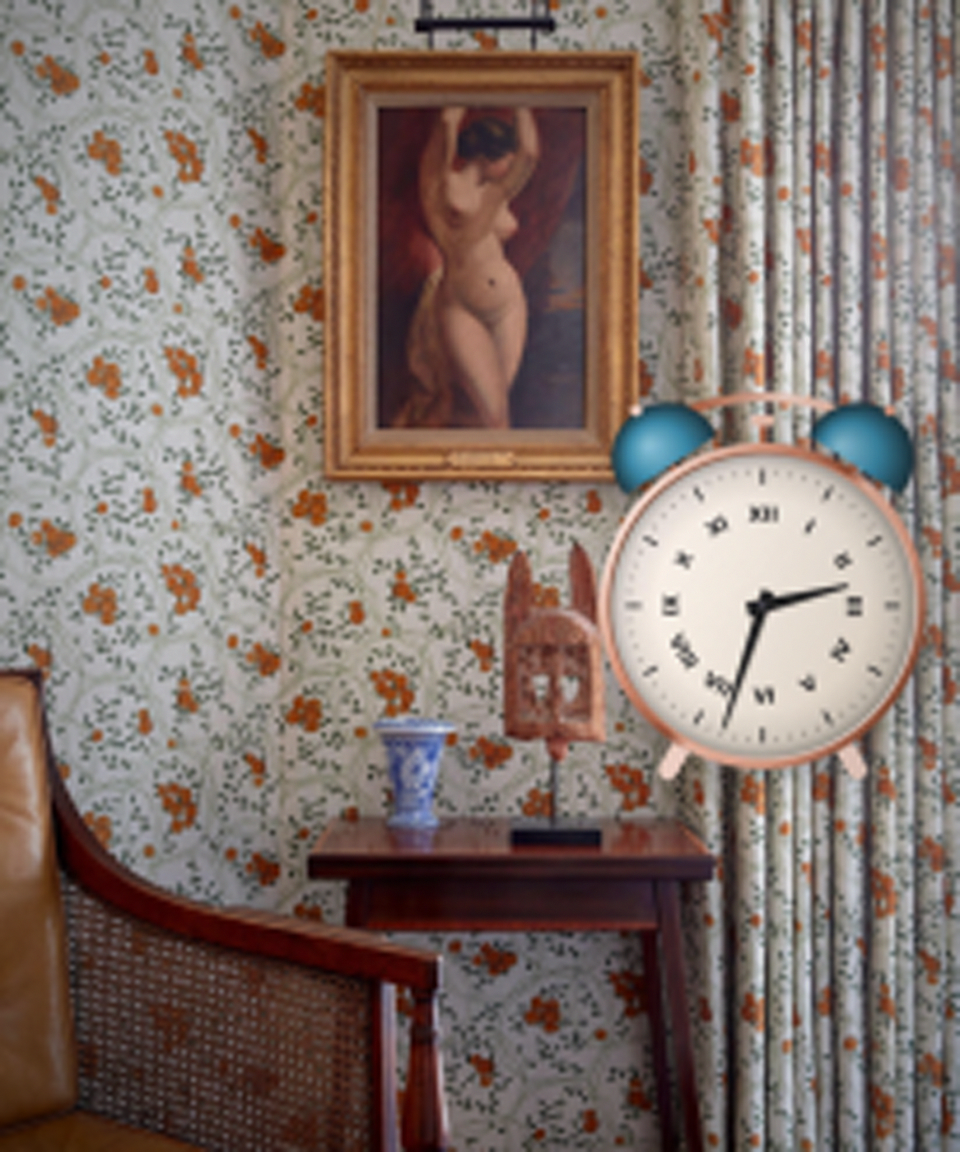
{"hour": 2, "minute": 33}
